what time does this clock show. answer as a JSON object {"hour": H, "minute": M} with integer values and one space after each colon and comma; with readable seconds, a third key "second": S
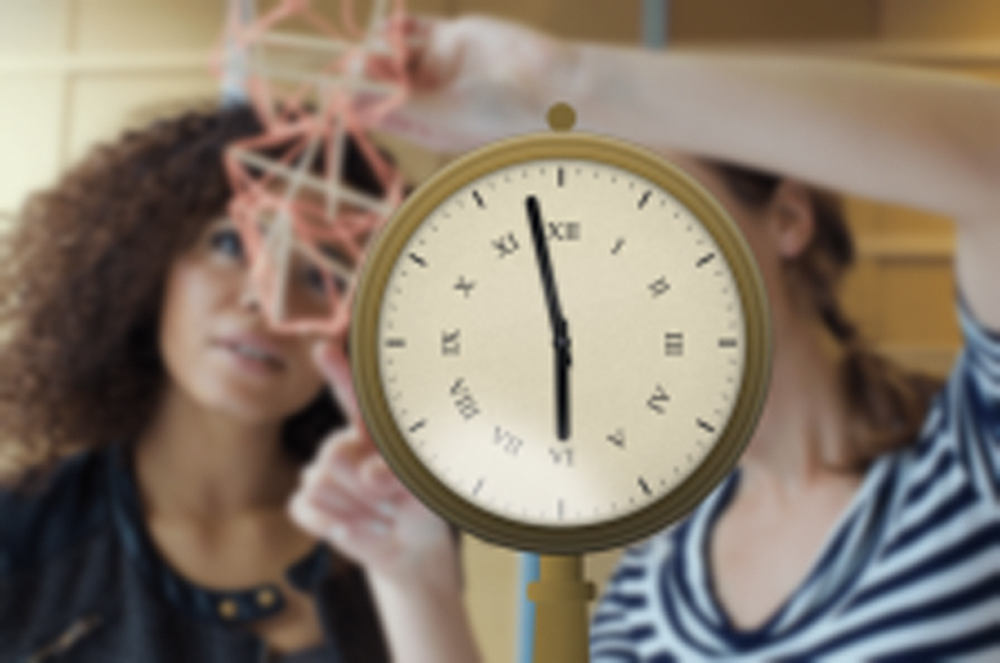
{"hour": 5, "minute": 58}
